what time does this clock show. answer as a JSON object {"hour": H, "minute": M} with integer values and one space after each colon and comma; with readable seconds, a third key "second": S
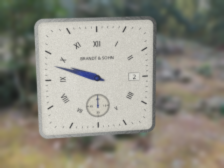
{"hour": 9, "minute": 48}
